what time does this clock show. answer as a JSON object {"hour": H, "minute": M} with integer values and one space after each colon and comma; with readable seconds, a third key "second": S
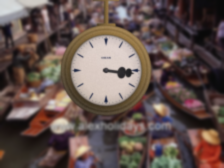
{"hour": 3, "minute": 16}
